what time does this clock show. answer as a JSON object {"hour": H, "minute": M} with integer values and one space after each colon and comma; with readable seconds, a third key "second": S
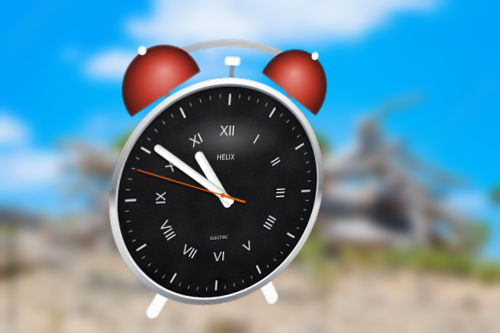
{"hour": 10, "minute": 50, "second": 48}
